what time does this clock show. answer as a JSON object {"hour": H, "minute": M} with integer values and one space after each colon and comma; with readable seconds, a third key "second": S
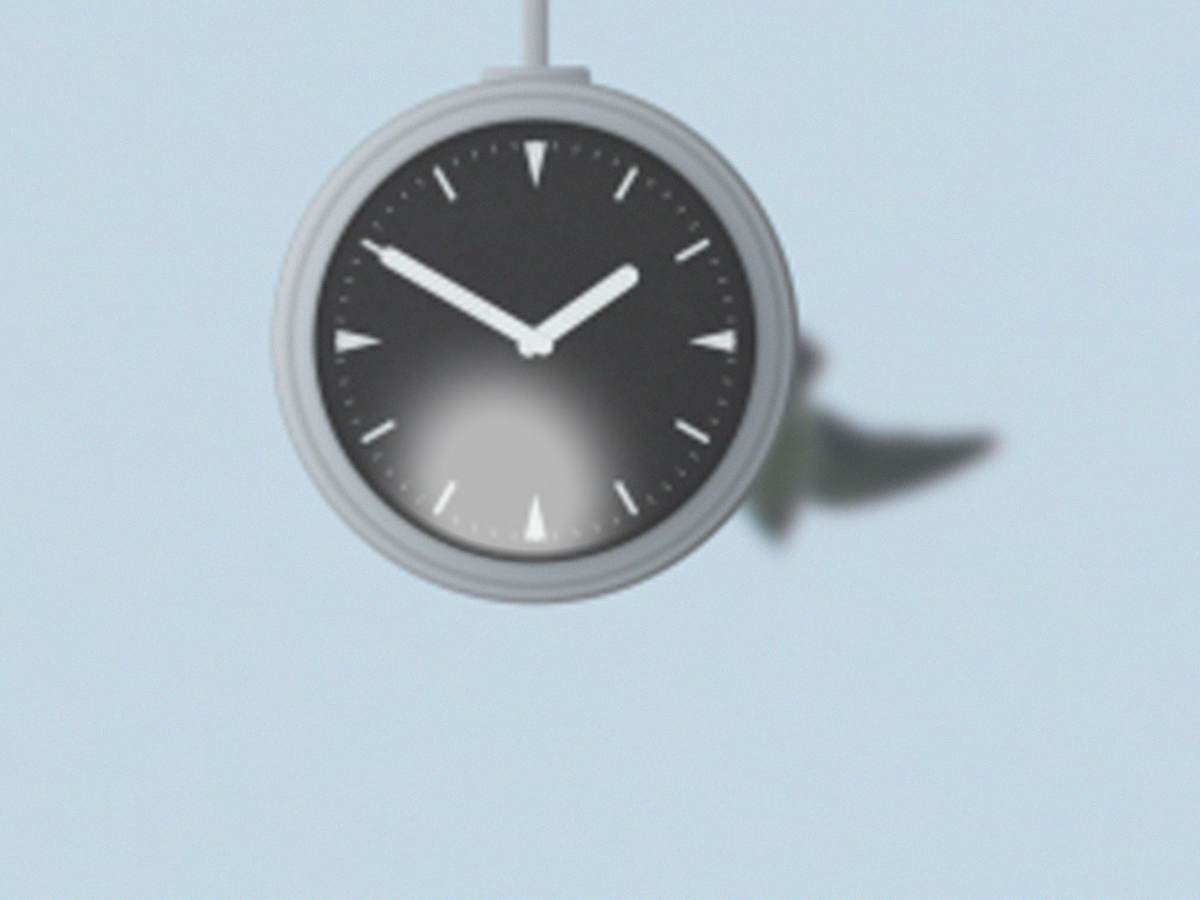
{"hour": 1, "minute": 50}
